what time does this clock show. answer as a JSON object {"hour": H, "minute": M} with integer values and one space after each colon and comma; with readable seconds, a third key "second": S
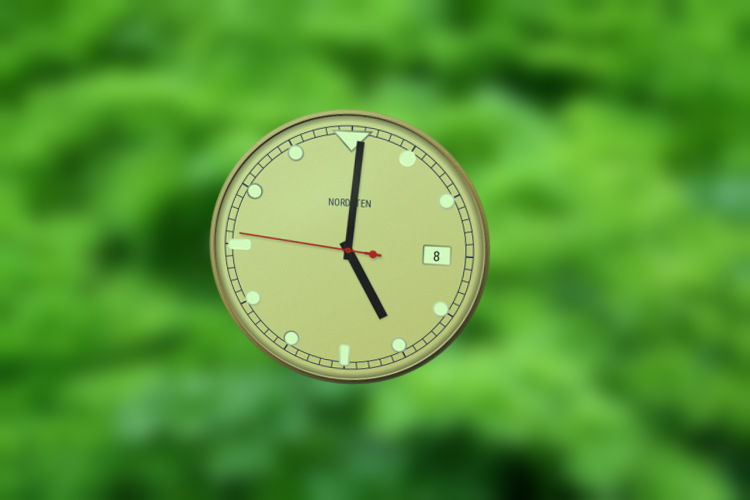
{"hour": 5, "minute": 0, "second": 46}
